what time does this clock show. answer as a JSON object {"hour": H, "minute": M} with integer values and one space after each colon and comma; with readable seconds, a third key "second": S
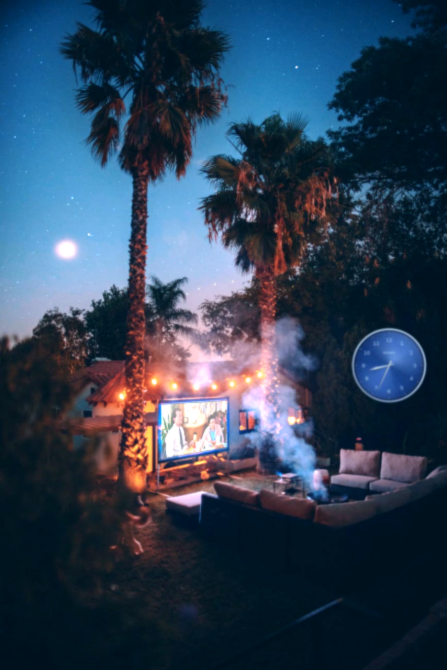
{"hour": 8, "minute": 34}
